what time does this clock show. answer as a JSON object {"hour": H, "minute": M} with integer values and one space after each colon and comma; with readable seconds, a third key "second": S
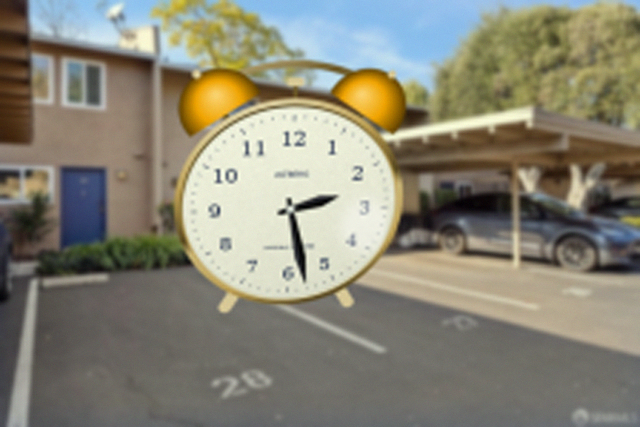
{"hour": 2, "minute": 28}
